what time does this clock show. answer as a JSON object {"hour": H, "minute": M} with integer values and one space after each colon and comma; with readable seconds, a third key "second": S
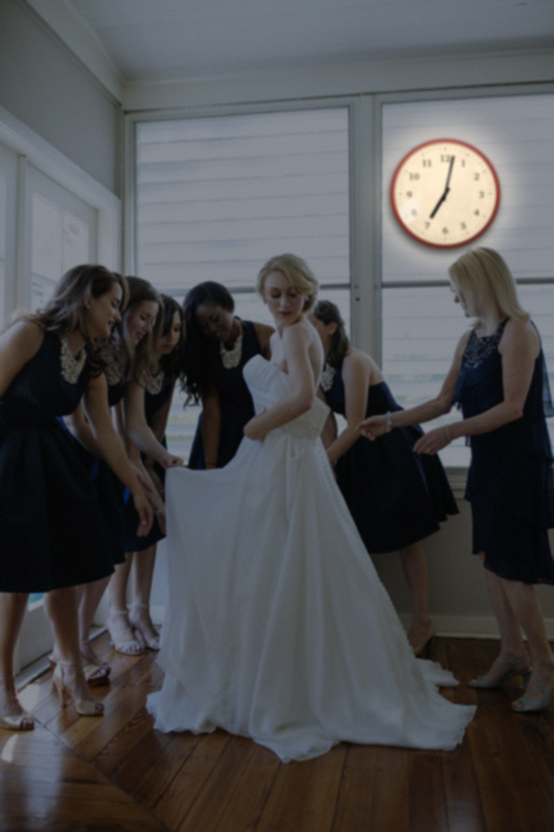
{"hour": 7, "minute": 2}
